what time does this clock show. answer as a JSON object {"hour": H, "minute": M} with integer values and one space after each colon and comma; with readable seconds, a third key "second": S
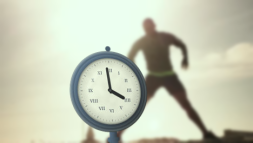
{"hour": 3, "minute": 59}
